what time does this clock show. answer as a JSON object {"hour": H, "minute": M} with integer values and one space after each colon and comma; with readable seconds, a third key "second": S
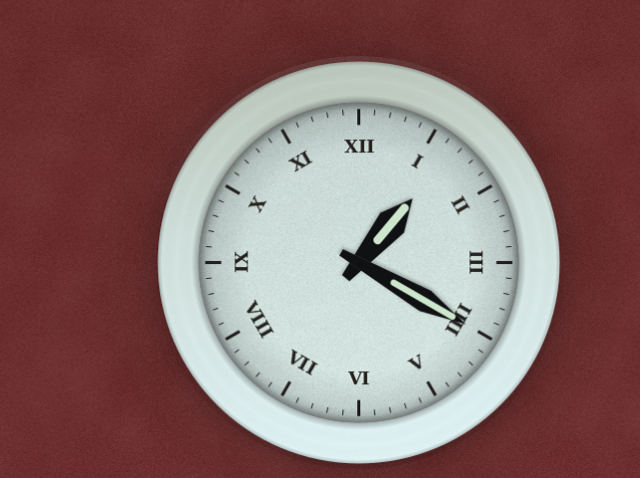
{"hour": 1, "minute": 20}
